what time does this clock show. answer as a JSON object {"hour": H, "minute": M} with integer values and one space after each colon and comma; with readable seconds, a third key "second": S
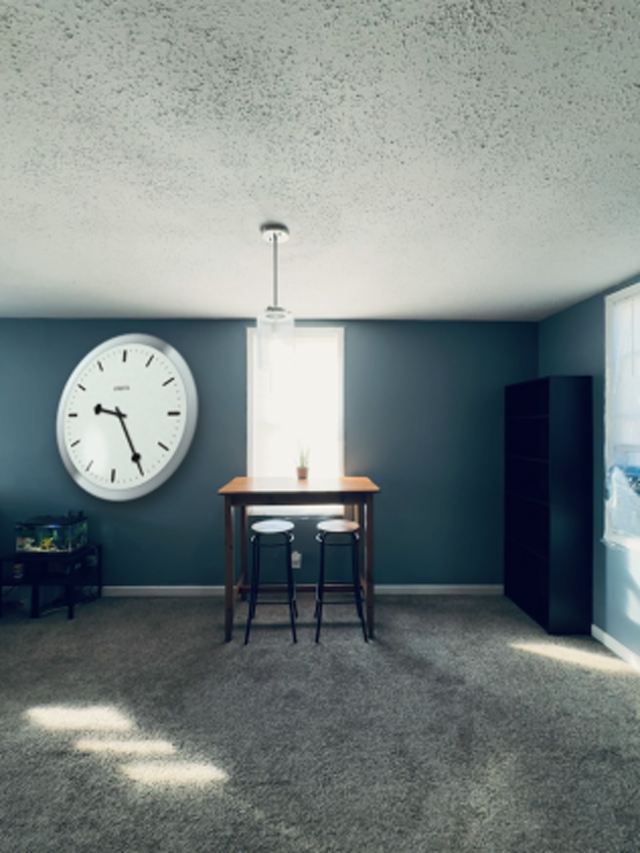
{"hour": 9, "minute": 25}
